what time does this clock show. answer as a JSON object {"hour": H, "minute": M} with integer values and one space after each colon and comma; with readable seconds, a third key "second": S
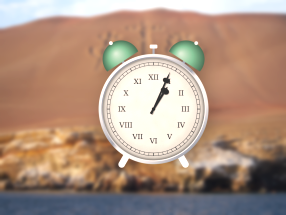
{"hour": 1, "minute": 4}
